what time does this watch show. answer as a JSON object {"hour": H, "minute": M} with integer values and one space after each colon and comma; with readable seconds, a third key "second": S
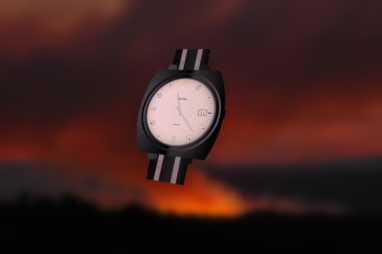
{"hour": 11, "minute": 23}
